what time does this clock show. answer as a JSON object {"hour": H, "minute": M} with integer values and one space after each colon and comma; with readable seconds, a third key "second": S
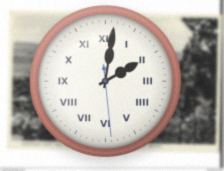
{"hour": 2, "minute": 1, "second": 29}
